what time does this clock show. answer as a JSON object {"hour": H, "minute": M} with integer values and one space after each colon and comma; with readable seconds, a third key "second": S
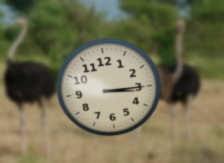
{"hour": 3, "minute": 15}
